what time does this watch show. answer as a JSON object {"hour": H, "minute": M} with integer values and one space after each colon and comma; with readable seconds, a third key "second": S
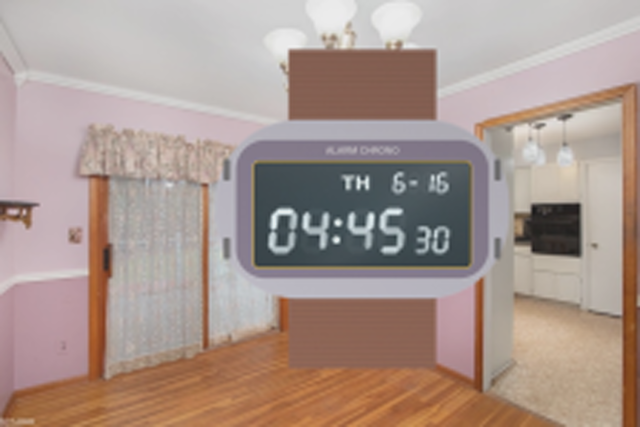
{"hour": 4, "minute": 45, "second": 30}
